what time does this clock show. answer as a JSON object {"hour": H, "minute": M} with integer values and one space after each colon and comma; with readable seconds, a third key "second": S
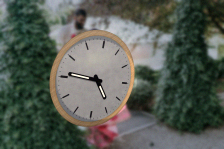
{"hour": 4, "minute": 46}
